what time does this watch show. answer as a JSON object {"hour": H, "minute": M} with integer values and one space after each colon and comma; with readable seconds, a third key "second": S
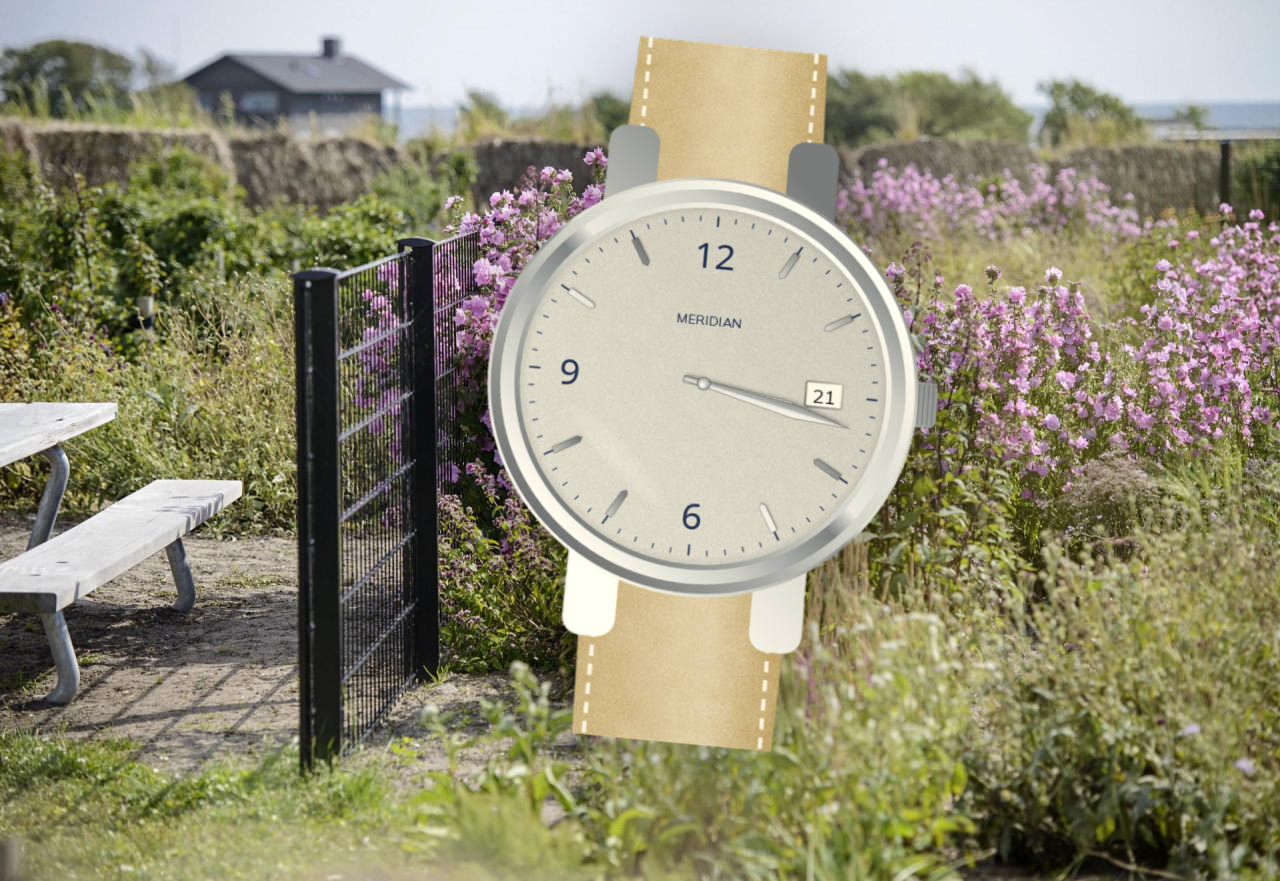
{"hour": 3, "minute": 17}
